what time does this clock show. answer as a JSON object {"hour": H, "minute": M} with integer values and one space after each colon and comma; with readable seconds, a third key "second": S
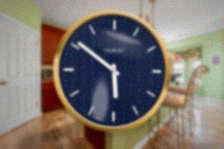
{"hour": 5, "minute": 51}
